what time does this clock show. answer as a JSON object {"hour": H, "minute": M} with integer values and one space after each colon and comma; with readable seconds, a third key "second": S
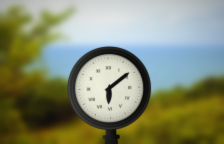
{"hour": 6, "minute": 9}
